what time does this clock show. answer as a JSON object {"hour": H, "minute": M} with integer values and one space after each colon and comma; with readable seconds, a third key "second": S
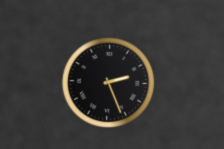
{"hour": 2, "minute": 26}
